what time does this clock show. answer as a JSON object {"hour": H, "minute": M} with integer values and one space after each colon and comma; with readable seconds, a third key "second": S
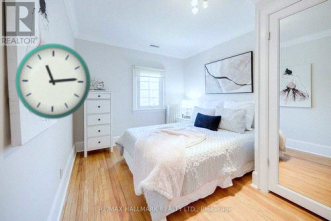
{"hour": 11, "minute": 14}
